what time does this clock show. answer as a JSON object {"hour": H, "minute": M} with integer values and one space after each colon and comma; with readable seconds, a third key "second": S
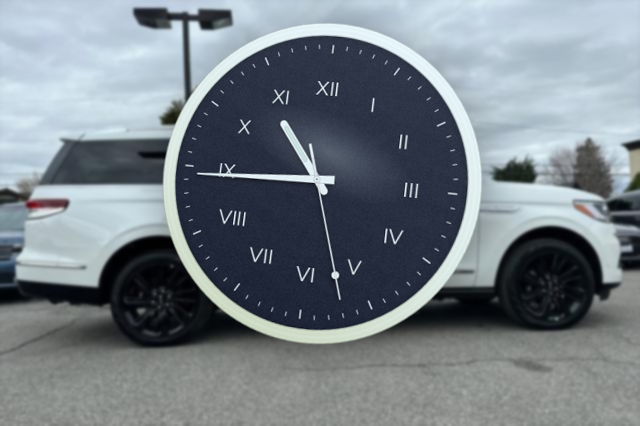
{"hour": 10, "minute": 44, "second": 27}
